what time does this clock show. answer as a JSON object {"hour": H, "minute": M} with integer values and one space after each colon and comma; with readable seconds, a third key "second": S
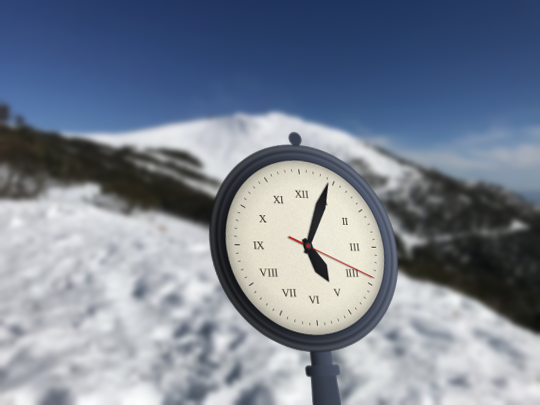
{"hour": 5, "minute": 4, "second": 19}
